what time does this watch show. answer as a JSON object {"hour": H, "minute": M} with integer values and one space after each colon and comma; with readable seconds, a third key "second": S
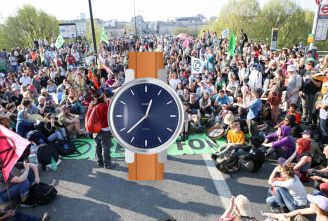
{"hour": 12, "minute": 38}
